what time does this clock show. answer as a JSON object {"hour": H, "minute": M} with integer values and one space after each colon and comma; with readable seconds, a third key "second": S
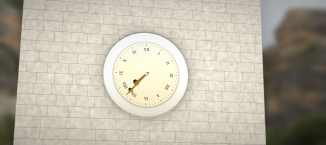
{"hour": 7, "minute": 37}
